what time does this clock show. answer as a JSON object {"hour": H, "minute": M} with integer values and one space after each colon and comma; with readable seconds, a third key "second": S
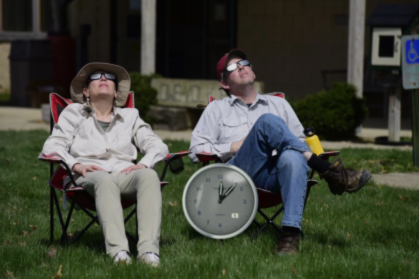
{"hour": 12, "minute": 7}
